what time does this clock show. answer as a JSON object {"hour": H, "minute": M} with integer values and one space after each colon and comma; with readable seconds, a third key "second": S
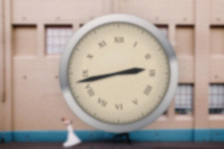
{"hour": 2, "minute": 43}
